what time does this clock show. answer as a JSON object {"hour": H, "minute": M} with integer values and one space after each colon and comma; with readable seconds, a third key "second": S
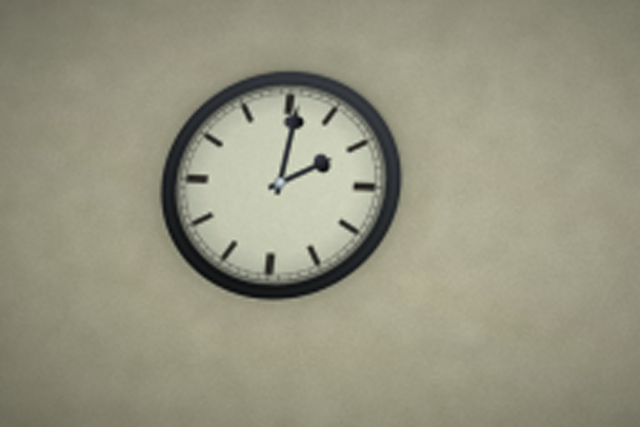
{"hour": 2, "minute": 1}
